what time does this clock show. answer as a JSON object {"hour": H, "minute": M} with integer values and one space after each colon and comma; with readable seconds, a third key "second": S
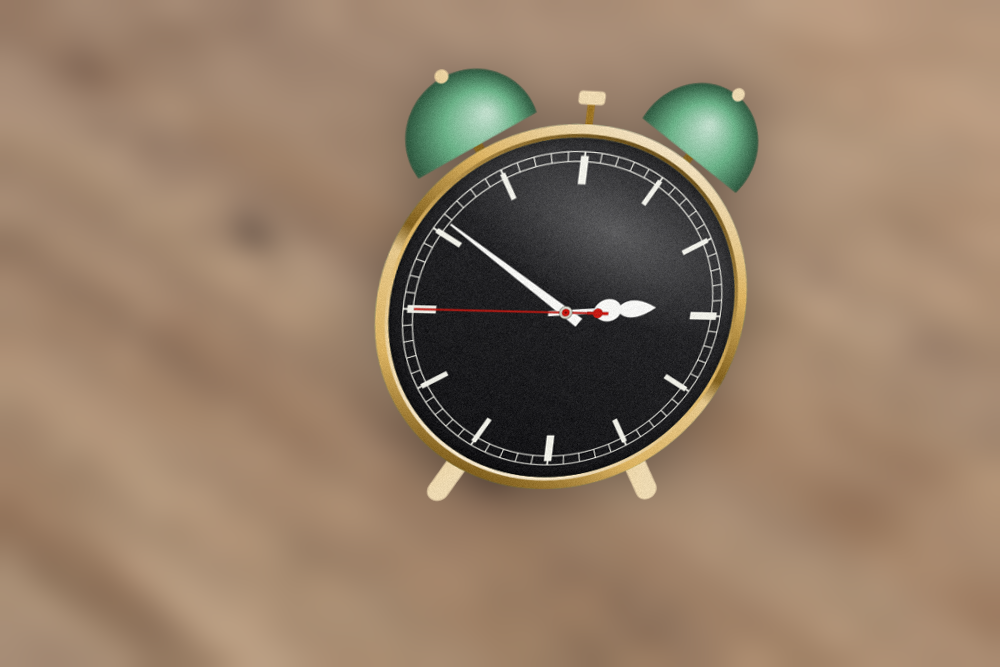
{"hour": 2, "minute": 50, "second": 45}
